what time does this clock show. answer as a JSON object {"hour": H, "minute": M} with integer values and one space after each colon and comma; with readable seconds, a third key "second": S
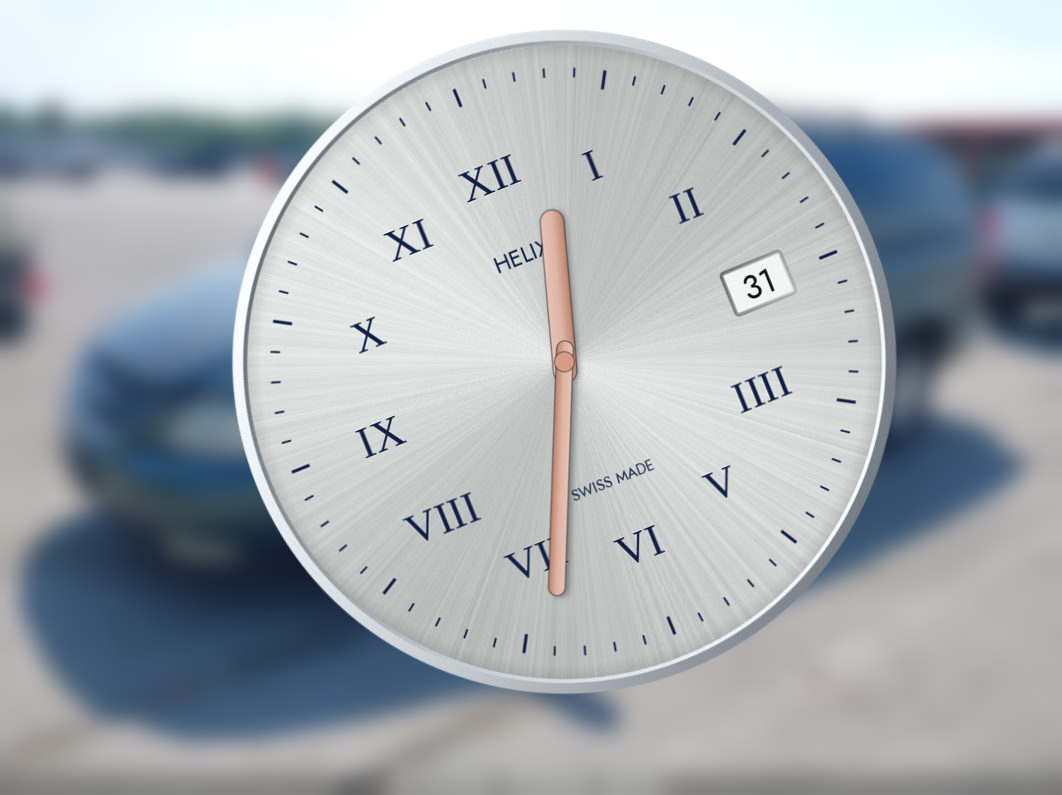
{"hour": 12, "minute": 34}
